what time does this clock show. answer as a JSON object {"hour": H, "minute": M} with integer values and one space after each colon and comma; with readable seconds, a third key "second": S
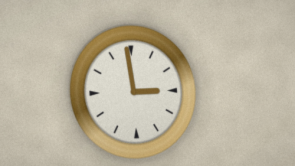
{"hour": 2, "minute": 59}
